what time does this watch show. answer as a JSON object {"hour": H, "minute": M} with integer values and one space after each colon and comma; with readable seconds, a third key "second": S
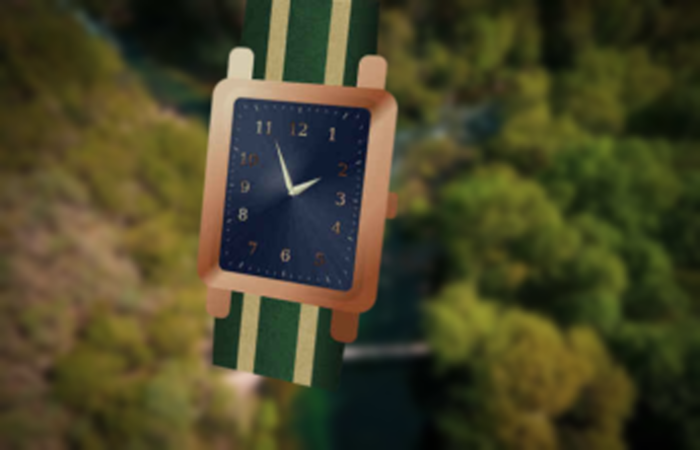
{"hour": 1, "minute": 56}
